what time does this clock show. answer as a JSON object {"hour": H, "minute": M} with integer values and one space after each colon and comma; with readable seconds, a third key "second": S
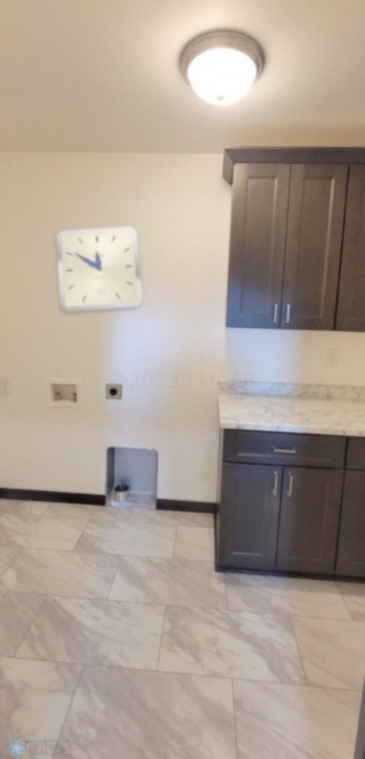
{"hour": 11, "minute": 51}
